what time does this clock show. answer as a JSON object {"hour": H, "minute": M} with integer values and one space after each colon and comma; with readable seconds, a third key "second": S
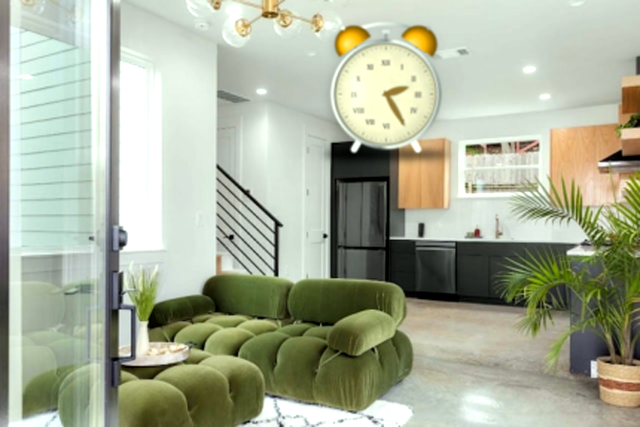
{"hour": 2, "minute": 25}
